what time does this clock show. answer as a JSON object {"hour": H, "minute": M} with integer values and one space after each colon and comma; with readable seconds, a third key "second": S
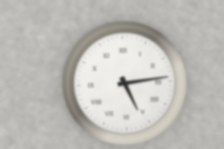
{"hour": 5, "minute": 14}
